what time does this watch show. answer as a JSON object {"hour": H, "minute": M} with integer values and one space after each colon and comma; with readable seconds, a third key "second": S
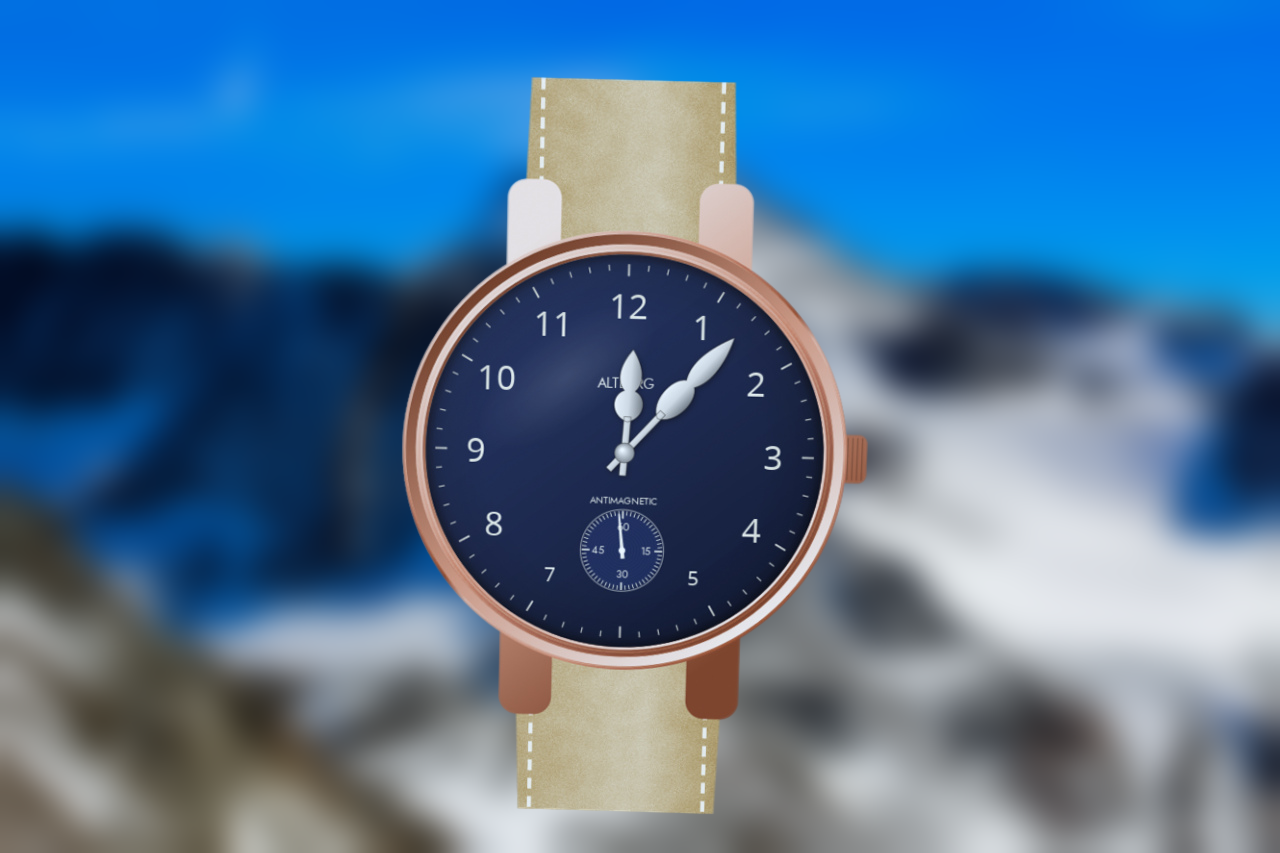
{"hour": 12, "minute": 6, "second": 59}
